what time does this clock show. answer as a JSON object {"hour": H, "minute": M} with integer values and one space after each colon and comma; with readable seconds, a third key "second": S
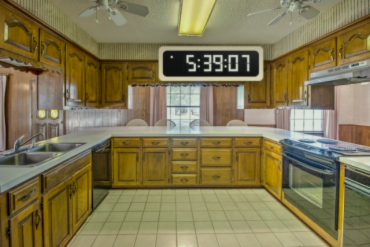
{"hour": 5, "minute": 39, "second": 7}
